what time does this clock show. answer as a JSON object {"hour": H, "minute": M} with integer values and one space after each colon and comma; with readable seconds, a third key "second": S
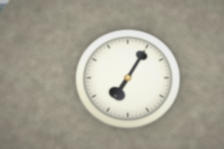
{"hour": 7, "minute": 5}
